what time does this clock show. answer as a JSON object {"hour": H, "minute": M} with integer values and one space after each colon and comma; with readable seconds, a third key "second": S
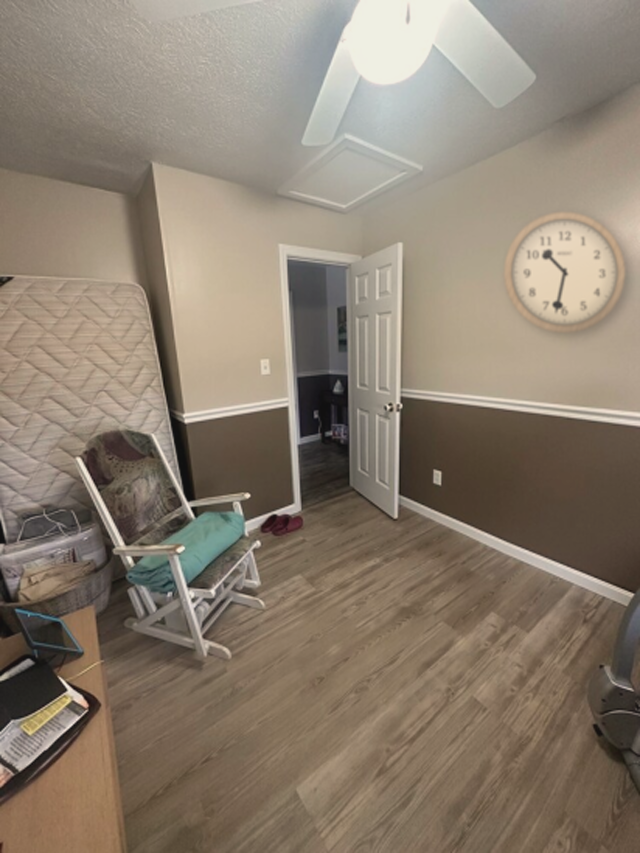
{"hour": 10, "minute": 32}
